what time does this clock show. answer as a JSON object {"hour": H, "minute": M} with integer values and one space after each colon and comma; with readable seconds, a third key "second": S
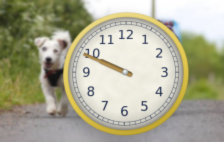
{"hour": 9, "minute": 49}
